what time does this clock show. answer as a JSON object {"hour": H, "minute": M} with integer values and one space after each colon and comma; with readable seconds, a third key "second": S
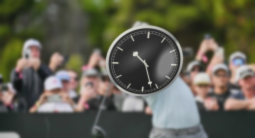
{"hour": 10, "minute": 27}
